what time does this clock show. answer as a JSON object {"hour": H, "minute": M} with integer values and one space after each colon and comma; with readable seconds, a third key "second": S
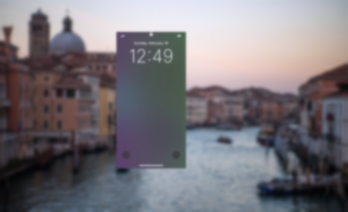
{"hour": 12, "minute": 49}
